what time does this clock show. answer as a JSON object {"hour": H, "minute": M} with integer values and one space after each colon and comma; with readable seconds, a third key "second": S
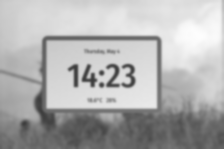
{"hour": 14, "minute": 23}
